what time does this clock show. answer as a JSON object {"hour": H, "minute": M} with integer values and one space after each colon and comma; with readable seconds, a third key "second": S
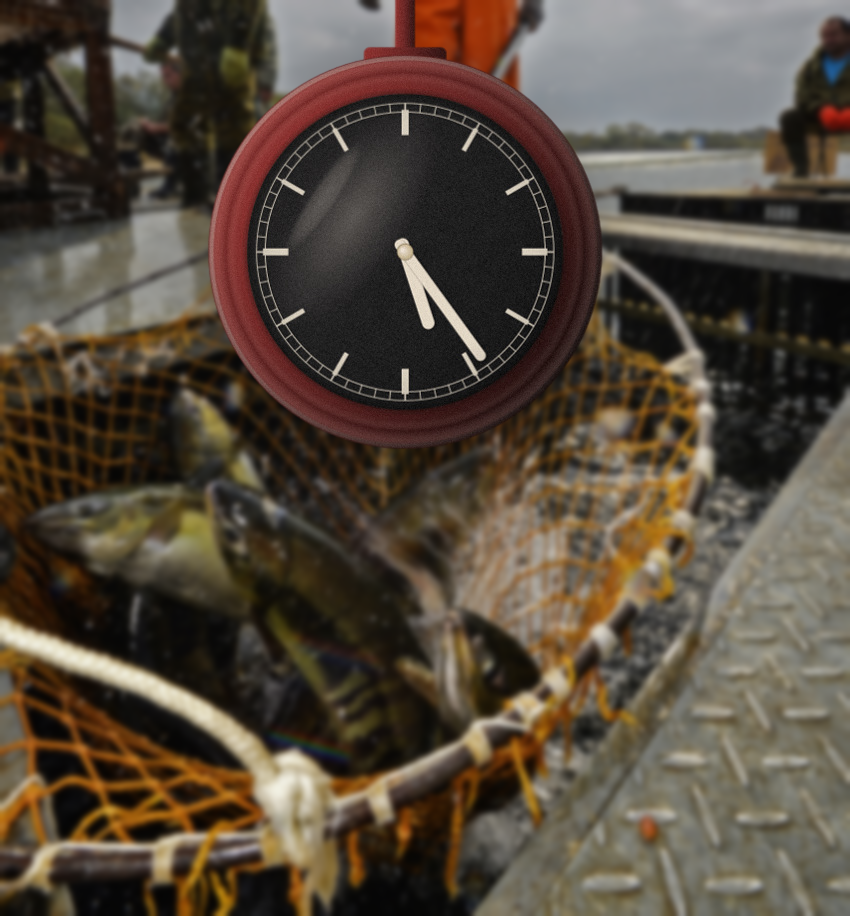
{"hour": 5, "minute": 24}
